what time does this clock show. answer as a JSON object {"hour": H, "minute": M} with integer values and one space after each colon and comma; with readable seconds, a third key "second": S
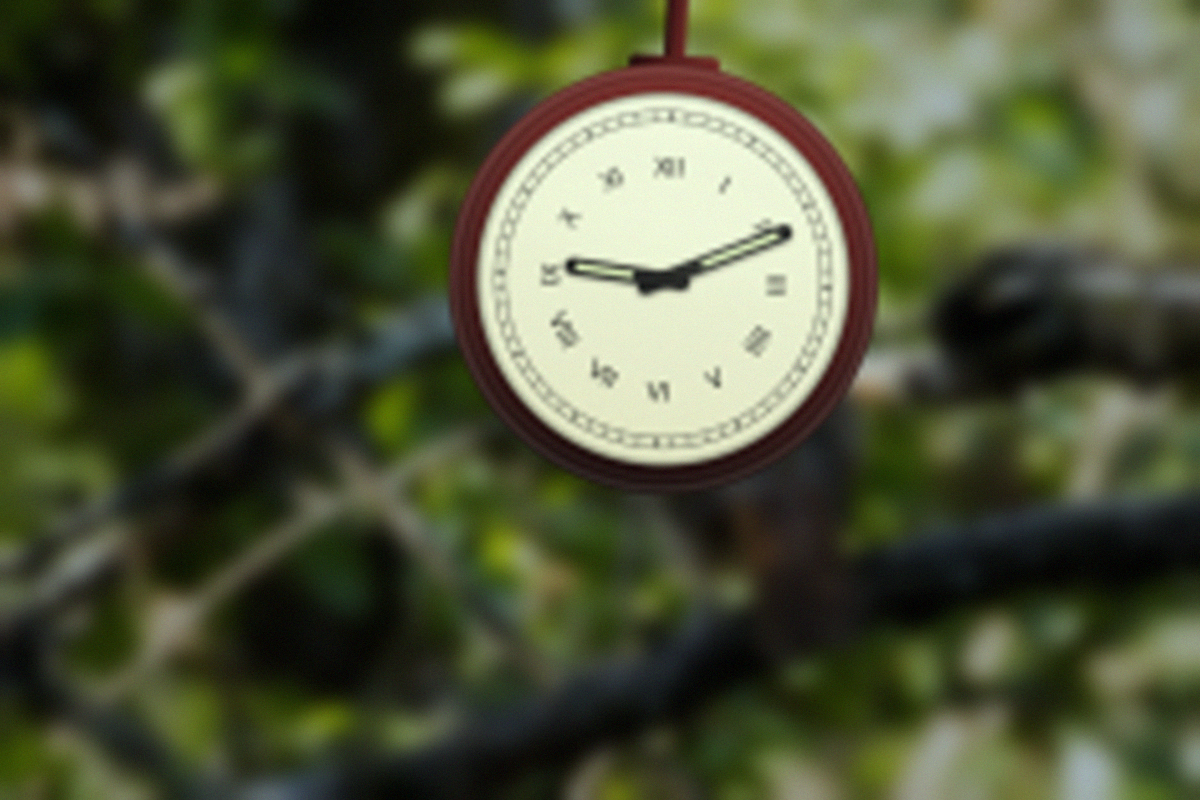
{"hour": 9, "minute": 11}
